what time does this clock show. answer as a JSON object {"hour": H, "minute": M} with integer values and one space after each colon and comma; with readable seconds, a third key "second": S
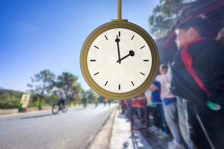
{"hour": 1, "minute": 59}
